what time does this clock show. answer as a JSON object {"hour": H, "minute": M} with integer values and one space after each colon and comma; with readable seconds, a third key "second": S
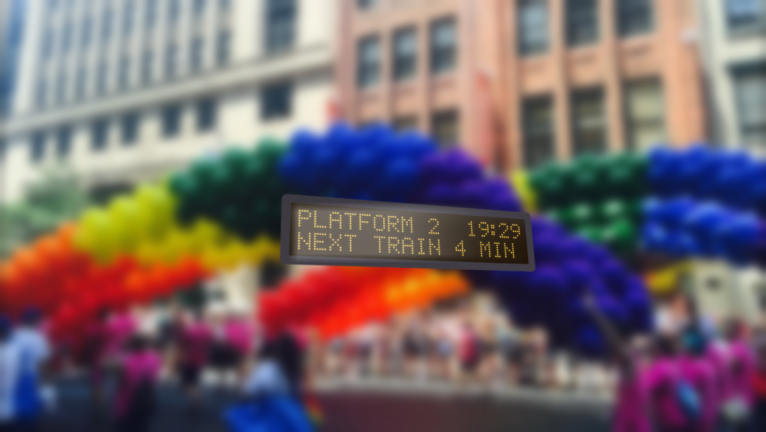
{"hour": 19, "minute": 29}
